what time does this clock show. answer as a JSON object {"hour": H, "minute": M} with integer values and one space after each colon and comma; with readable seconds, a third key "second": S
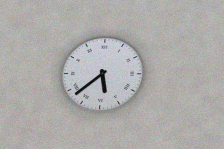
{"hour": 5, "minute": 38}
